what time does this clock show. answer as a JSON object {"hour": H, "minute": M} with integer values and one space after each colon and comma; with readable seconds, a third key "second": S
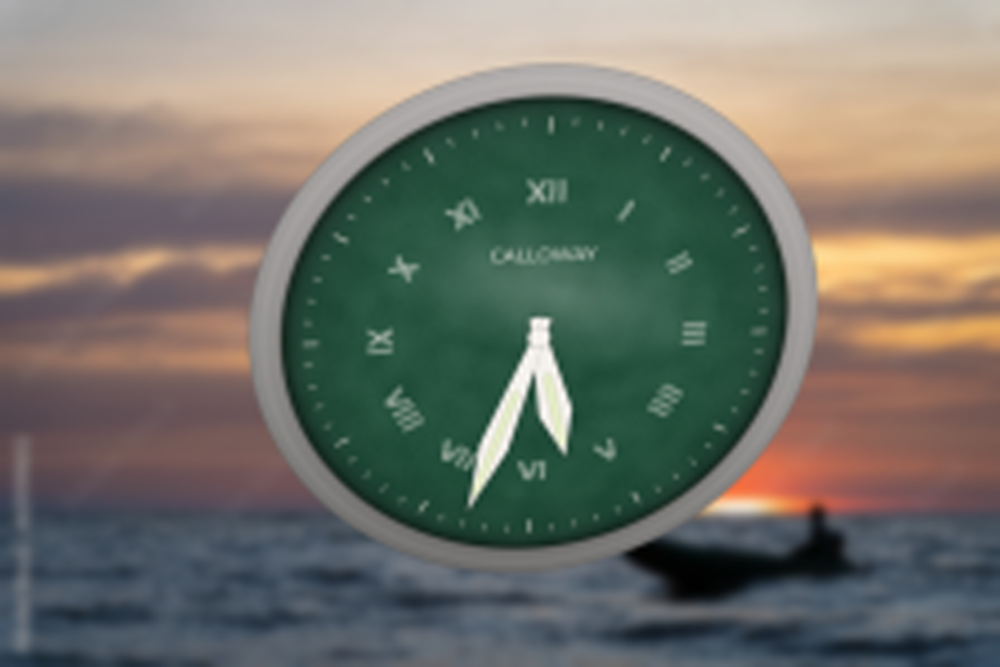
{"hour": 5, "minute": 33}
